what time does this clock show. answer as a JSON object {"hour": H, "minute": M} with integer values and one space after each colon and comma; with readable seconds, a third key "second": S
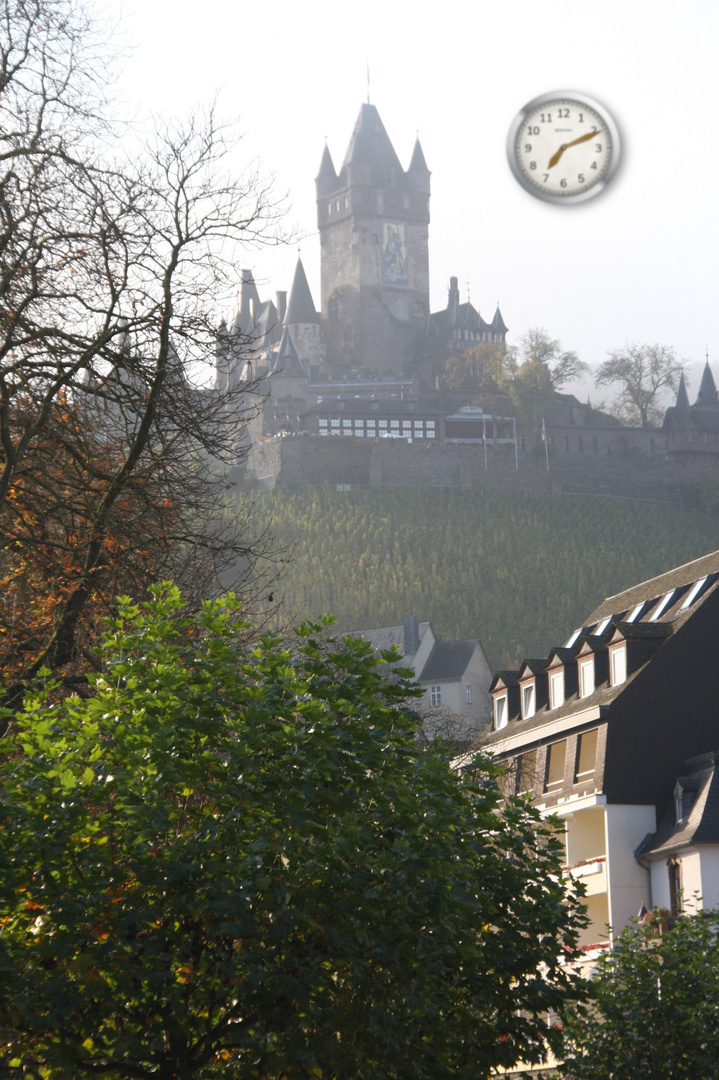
{"hour": 7, "minute": 11}
